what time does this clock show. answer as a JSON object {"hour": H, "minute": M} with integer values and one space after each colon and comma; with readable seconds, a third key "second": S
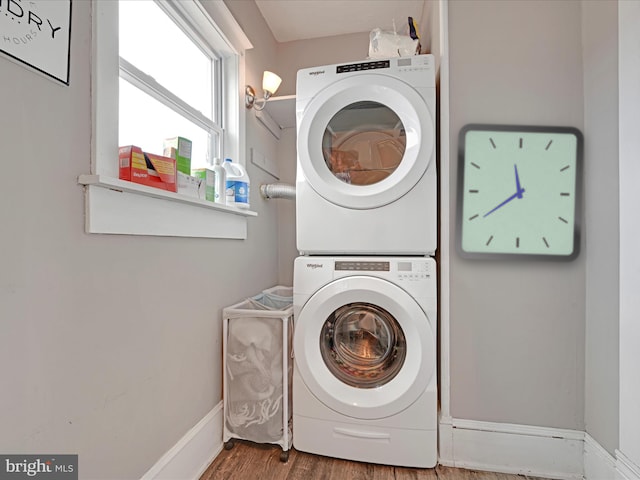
{"hour": 11, "minute": 39}
